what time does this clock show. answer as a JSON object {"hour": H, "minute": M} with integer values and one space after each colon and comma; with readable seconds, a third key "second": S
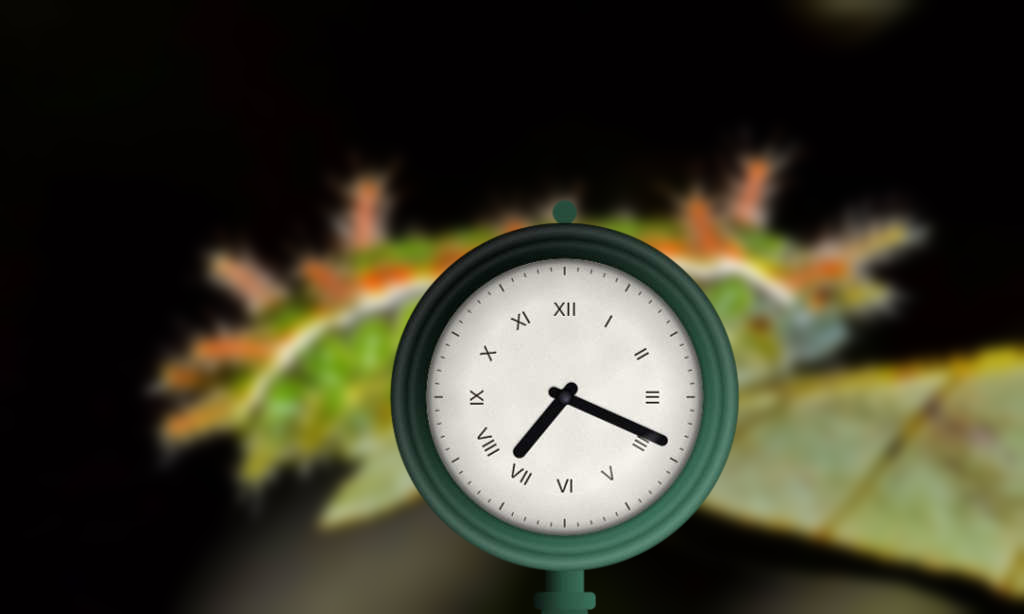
{"hour": 7, "minute": 19}
